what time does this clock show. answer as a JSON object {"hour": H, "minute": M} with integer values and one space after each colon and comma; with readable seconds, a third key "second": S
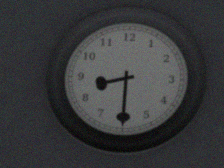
{"hour": 8, "minute": 30}
